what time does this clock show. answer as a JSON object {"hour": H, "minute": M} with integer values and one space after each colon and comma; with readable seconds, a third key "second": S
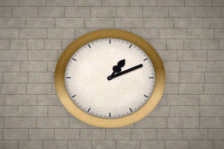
{"hour": 1, "minute": 11}
